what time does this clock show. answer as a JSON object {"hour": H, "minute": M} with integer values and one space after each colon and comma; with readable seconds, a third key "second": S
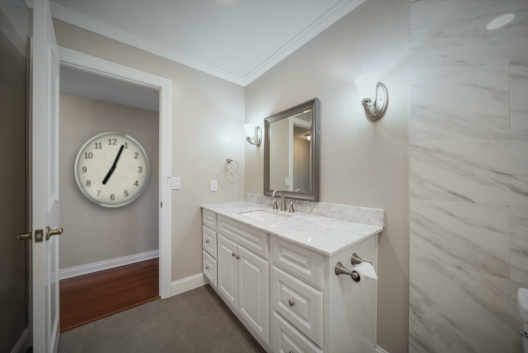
{"hour": 7, "minute": 4}
